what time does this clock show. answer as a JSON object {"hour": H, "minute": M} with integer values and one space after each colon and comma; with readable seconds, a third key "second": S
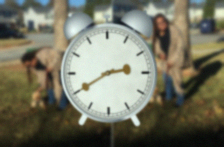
{"hour": 2, "minute": 40}
